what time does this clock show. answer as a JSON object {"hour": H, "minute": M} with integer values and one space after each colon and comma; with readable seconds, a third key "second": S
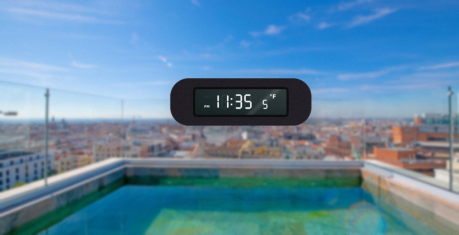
{"hour": 11, "minute": 35}
